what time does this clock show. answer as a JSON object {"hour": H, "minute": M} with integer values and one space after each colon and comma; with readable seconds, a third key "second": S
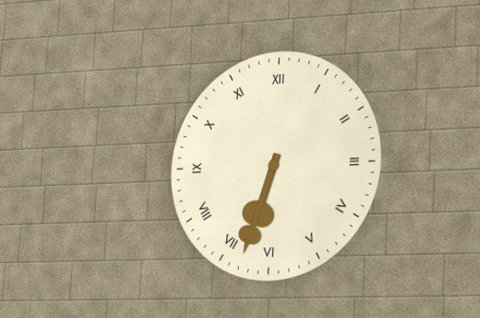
{"hour": 6, "minute": 33}
